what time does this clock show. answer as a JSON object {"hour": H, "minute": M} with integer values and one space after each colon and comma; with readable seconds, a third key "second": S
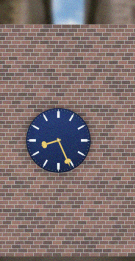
{"hour": 8, "minute": 26}
